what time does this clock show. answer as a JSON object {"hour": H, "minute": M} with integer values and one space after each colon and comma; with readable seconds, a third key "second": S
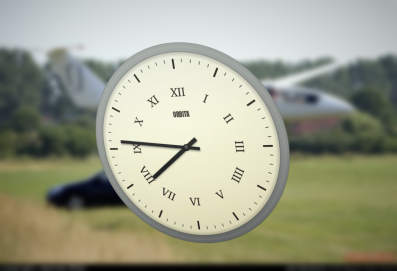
{"hour": 7, "minute": 46}
